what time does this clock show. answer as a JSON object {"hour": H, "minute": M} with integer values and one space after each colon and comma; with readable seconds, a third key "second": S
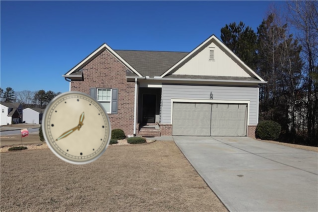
{"hour": 12, "minute": 40}
